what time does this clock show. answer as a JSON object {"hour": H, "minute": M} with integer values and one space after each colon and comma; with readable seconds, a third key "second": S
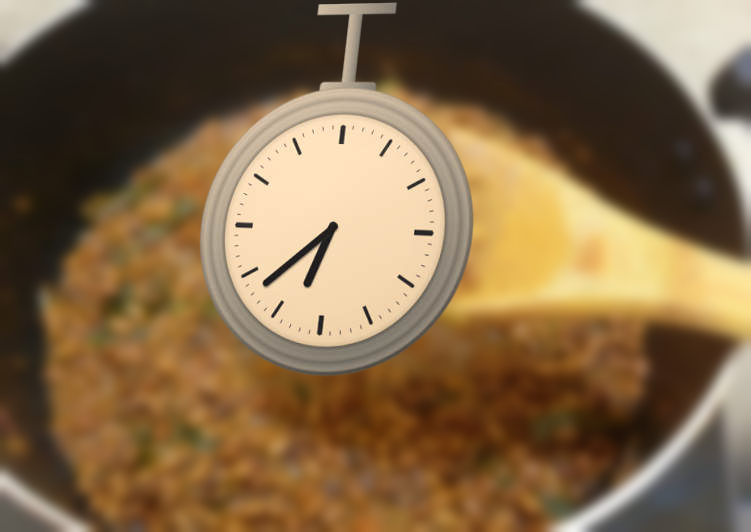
{"hour": 6, "minute": 38}
